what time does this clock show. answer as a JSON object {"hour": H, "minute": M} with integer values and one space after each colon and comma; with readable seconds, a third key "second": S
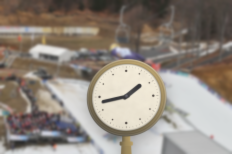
{"hour": 1, "minute": 43}
